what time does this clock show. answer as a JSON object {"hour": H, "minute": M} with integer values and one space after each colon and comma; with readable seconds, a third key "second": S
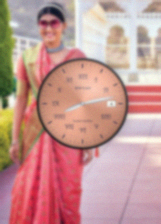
{"hour": 8, "minute": 13}
